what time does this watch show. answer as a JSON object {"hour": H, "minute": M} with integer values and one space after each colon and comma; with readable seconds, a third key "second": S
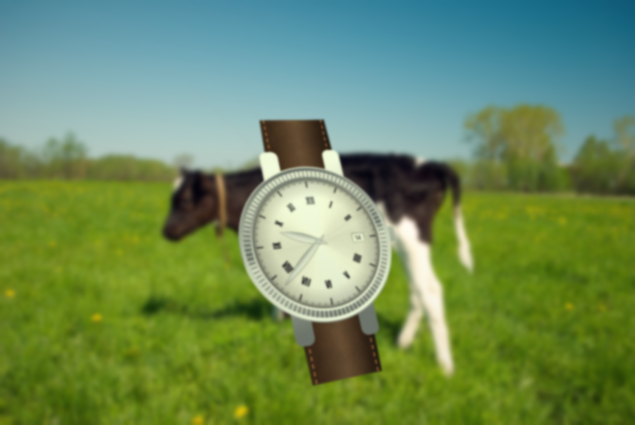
{"hour": 9, "minute": 38}
